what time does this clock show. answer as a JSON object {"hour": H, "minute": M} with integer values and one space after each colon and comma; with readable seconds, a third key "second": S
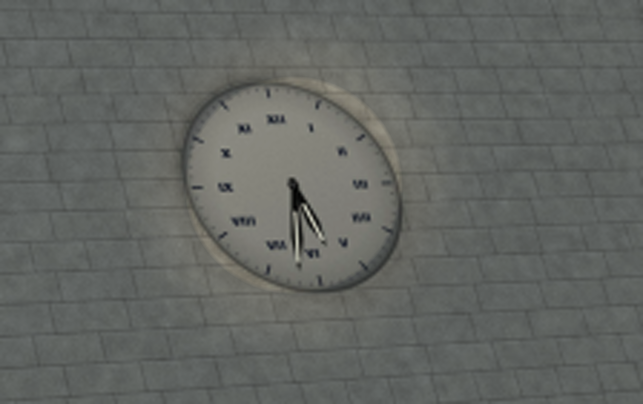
{"hour": 5, "minute": 32}
